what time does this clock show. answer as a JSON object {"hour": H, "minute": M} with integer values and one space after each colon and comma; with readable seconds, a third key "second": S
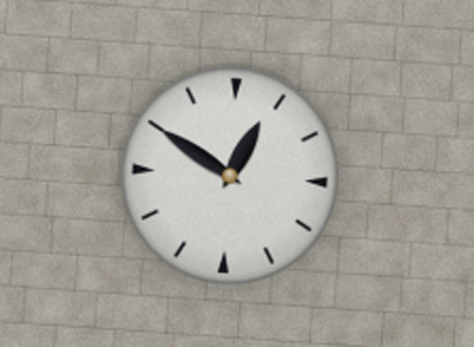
{"hour": 12, "minute": 50}
